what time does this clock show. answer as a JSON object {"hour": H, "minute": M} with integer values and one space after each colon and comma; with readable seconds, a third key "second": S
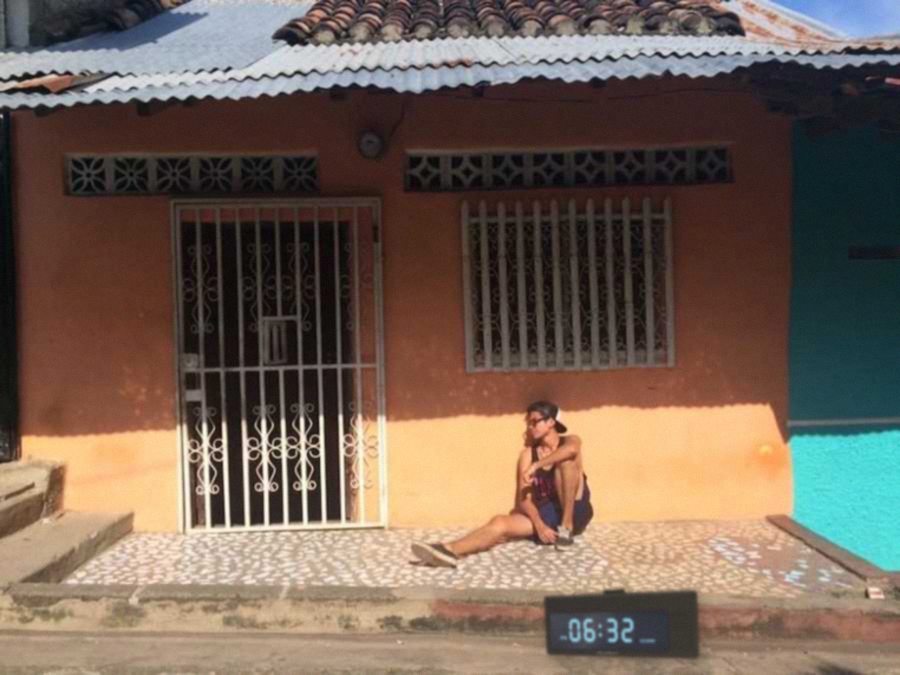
{"hour": 6, "minute": 32}
